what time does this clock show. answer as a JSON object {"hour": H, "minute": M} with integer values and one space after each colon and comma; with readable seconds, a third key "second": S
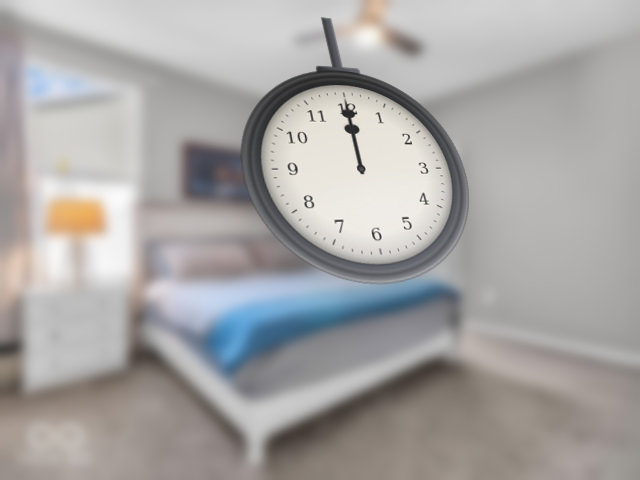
{"hour": 12, "minute": 0}
